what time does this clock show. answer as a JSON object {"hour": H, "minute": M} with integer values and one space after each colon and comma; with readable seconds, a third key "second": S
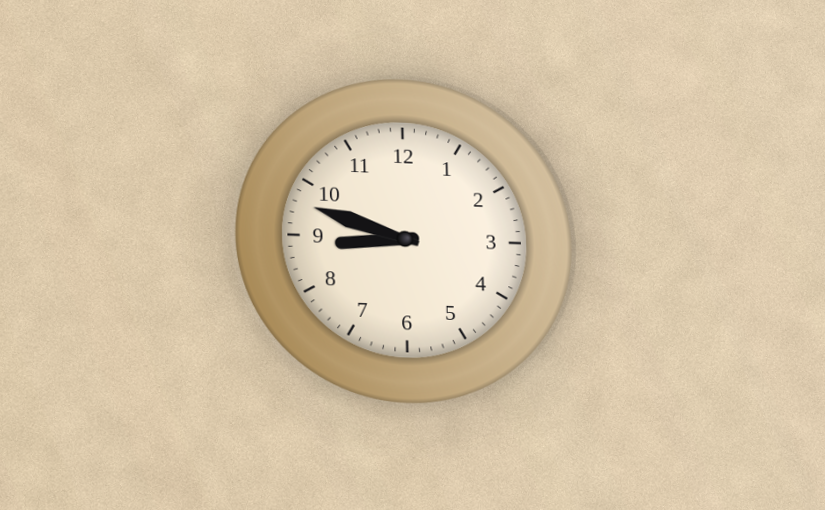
{"hour": 8, "minute": 48}
